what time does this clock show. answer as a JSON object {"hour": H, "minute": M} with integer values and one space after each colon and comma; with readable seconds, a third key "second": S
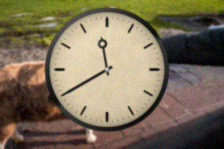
{"hour": 11, "minute": 40}
